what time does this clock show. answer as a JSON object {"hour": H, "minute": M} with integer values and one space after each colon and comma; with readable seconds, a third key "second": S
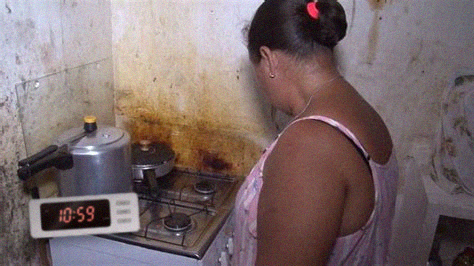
{"hour": 10, "minute": 59}
